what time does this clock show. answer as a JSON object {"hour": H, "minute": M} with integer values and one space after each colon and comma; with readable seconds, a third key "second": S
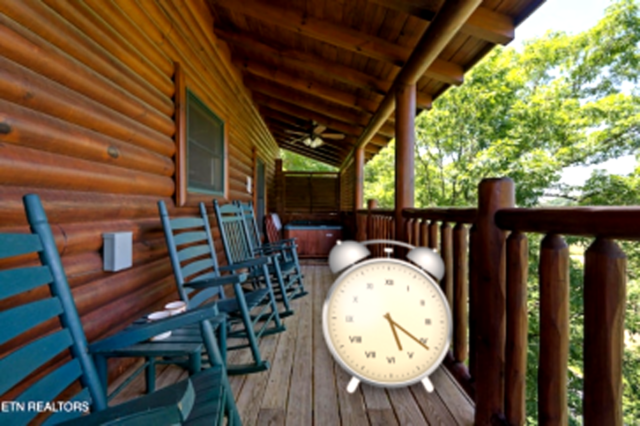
{"hour": 5, "minute": 21}
